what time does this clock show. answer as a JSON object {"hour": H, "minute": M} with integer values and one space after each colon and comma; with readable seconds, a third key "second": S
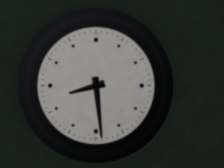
{"hour": 8, "minute": 29}
